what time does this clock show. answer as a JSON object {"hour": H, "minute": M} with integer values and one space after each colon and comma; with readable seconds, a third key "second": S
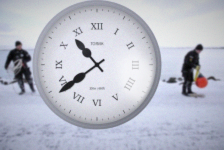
{"hour": 10, "minute": 39}
